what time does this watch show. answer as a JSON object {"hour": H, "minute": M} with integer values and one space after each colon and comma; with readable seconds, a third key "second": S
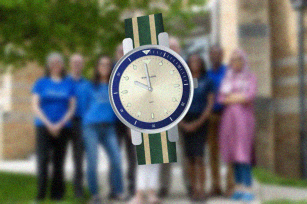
{"hour": 9, "minute": 59}
